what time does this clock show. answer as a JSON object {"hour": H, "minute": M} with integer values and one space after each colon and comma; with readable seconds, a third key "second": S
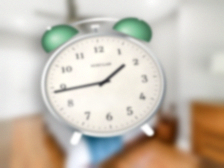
{"hour": 1, "minute": 44}
